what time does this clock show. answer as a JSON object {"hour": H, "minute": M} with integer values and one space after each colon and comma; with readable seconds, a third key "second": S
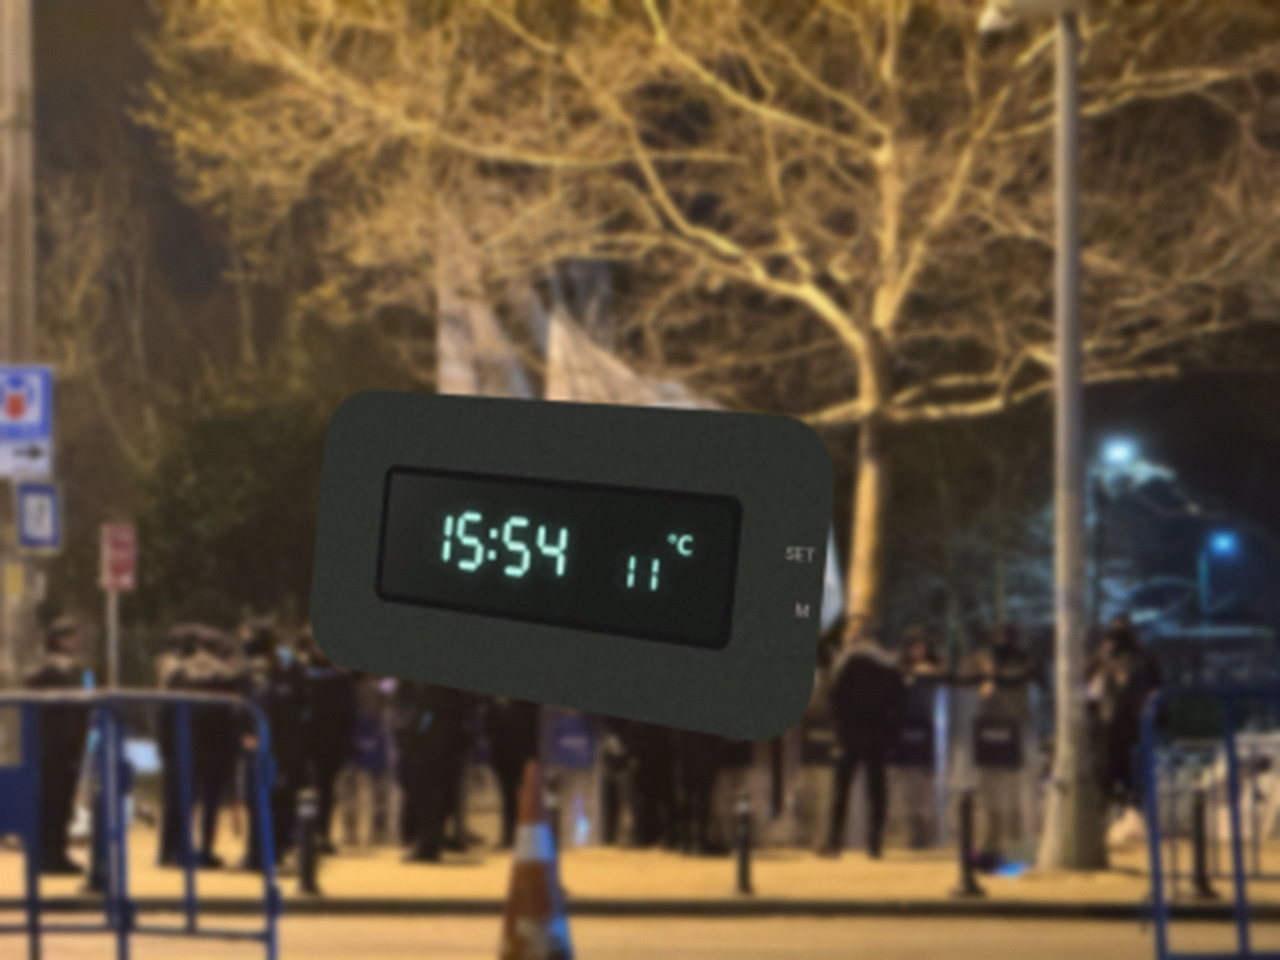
{"hour": 15, "minute": 54}
